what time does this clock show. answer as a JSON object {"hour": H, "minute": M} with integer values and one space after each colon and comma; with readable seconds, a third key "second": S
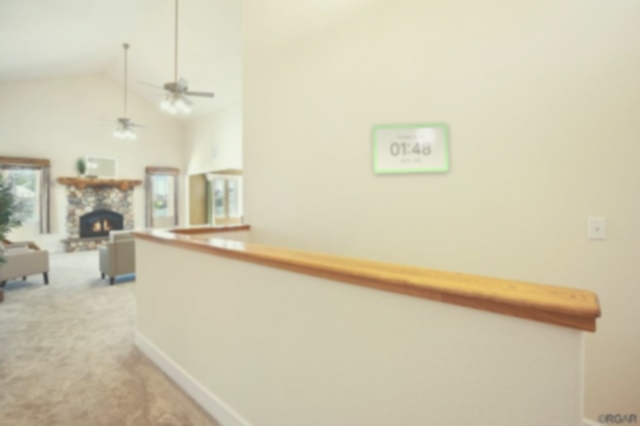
{"hour": 1, "minute": 48}
